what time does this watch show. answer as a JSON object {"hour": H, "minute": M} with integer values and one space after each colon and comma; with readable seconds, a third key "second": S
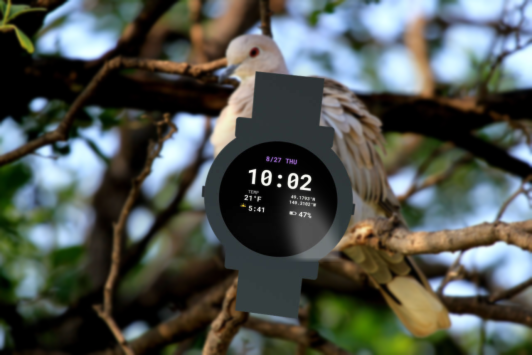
{"hour": 10, "minute": 2}
